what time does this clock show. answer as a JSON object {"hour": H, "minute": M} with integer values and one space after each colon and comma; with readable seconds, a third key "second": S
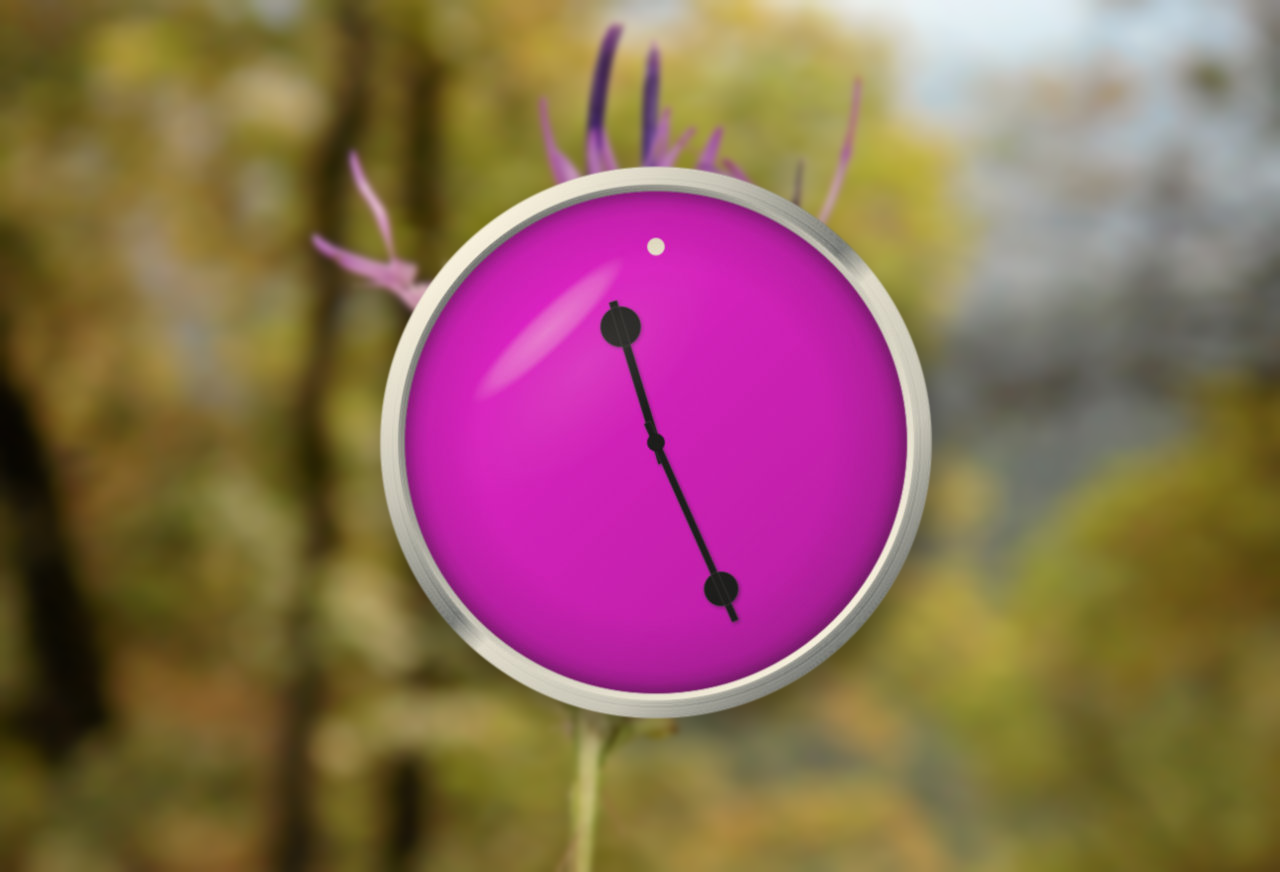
{"hour": 11, "minute": 26}
